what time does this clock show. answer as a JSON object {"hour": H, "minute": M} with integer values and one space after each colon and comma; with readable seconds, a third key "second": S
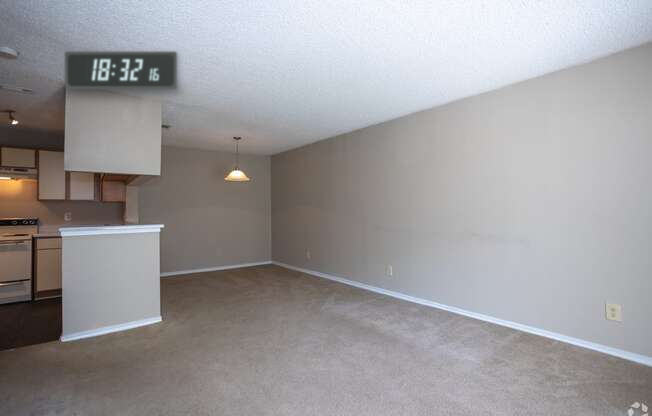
{"hour": 18, "minute": 32, "second": 16}
